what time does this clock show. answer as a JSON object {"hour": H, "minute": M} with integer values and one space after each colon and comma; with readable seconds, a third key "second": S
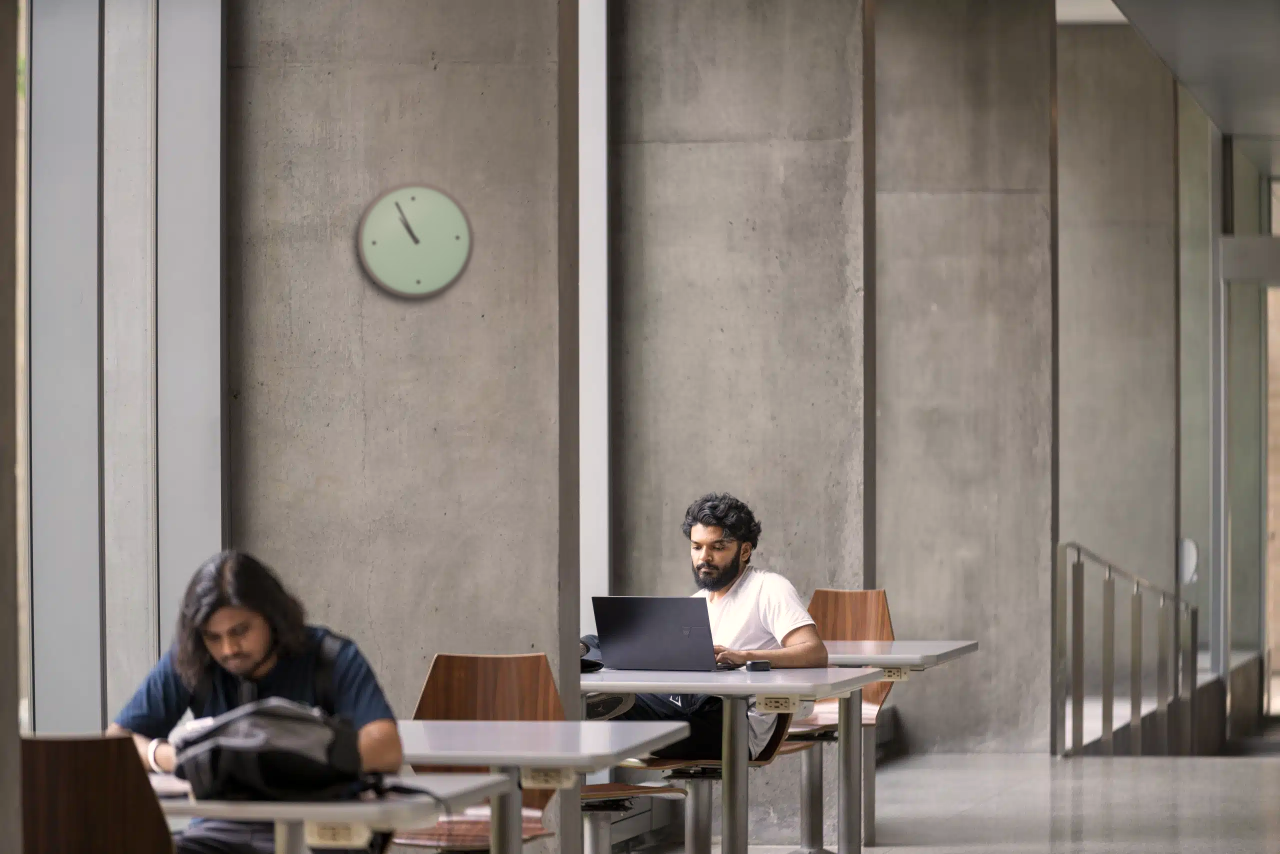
{"hour": 10, "minute": 56}
